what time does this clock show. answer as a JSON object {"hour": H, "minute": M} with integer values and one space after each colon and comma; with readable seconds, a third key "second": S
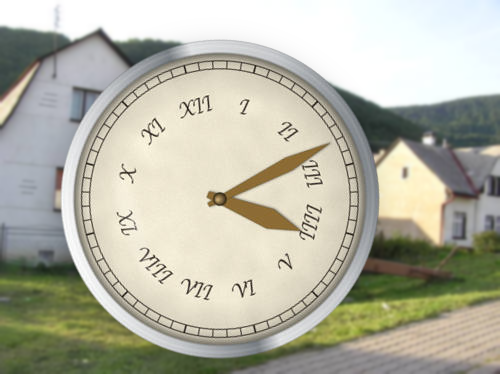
{"hour": 4, "minute": 13}
